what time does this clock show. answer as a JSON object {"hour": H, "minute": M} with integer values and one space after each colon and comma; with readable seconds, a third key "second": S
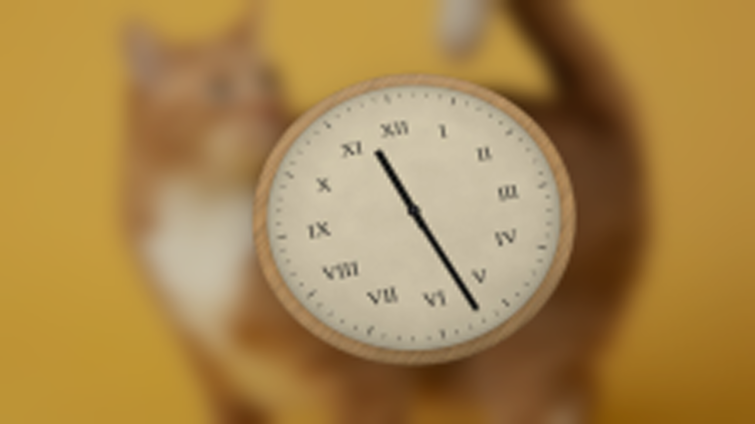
{"hour": 11, "minute": 27}
